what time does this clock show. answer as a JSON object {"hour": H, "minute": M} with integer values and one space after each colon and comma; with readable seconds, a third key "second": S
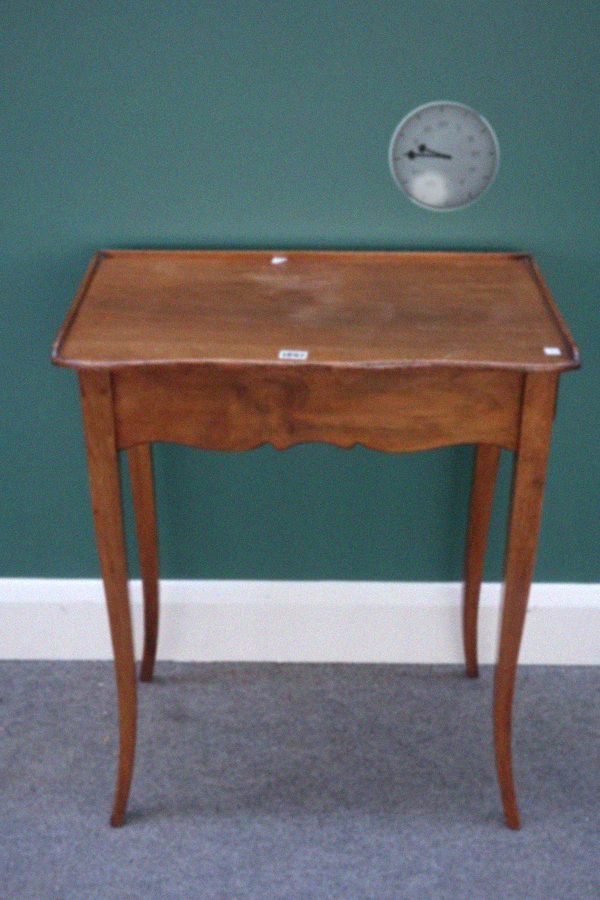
{"hour": 9, "minute": 46}
